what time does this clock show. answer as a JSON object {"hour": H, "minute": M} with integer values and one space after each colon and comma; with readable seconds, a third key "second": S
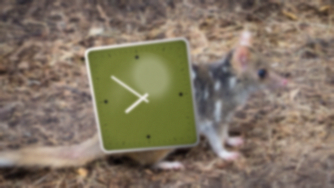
{"hour": 7, "minute": 52}
